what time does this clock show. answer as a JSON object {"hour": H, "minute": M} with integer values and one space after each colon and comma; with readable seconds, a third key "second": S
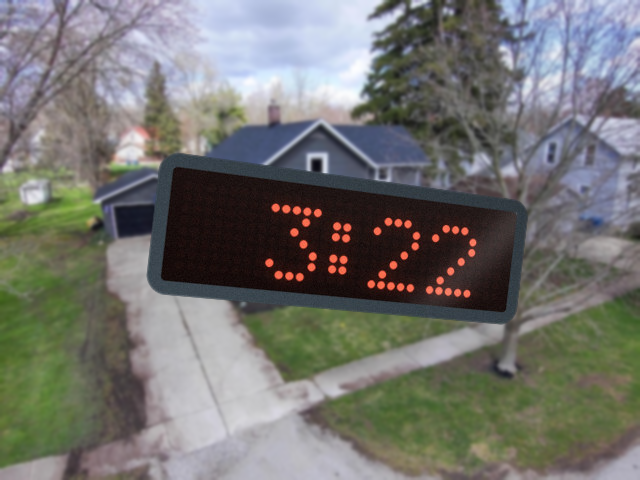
{"hour": 3, "minute": 22}
